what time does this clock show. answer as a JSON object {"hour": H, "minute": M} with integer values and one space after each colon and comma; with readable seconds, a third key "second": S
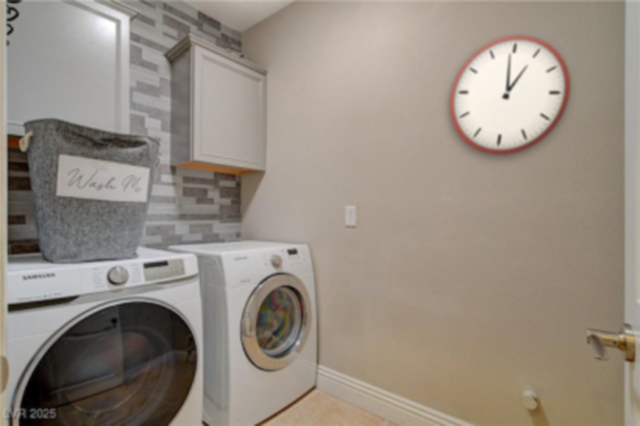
{"hour": 12, "minute": 59}
